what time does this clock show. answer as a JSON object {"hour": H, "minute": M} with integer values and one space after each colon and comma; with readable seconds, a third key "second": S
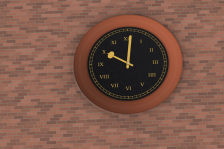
{"hour": 10, "minute": 1}
